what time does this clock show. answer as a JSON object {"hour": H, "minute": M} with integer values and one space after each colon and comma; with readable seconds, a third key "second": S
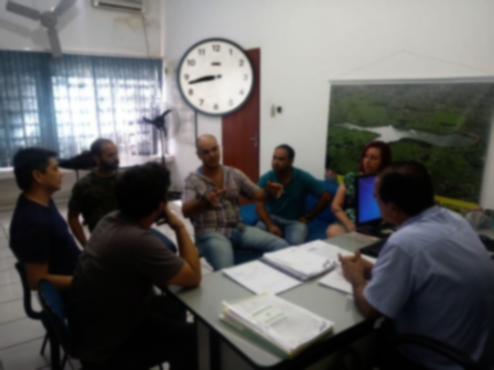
{"hour": 8, "minute": 43}
